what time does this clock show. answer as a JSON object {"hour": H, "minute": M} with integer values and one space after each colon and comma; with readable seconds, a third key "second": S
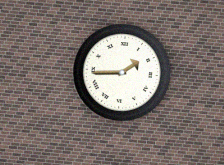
{"hour": 1, "minute": 44}
